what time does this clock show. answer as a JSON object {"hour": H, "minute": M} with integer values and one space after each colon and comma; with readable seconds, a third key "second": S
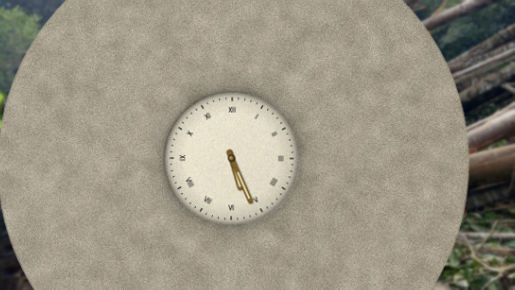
{"hour": 5, "minute": 26}
